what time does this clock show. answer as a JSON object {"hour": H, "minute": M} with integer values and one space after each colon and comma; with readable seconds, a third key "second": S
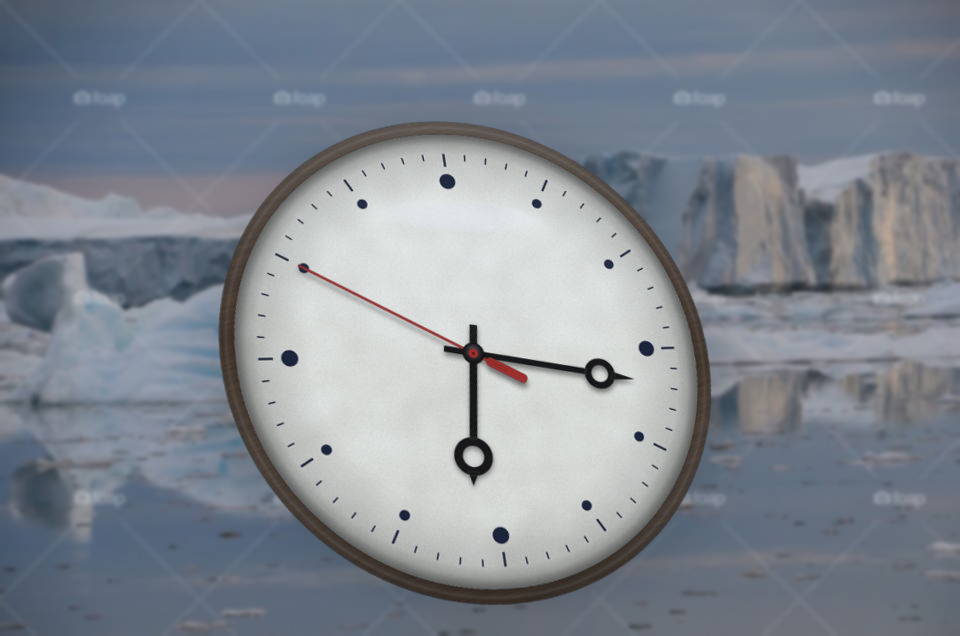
{"hour": 6, "minute": 16, "second": 50}
